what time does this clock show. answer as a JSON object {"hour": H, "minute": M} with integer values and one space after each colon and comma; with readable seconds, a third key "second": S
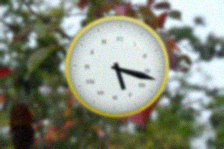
{"hour": 5, "minute": 17}
